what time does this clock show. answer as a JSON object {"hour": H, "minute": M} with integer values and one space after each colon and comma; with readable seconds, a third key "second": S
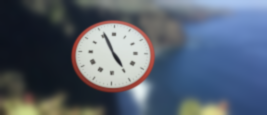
{"hour": 4, "minute": 56}
